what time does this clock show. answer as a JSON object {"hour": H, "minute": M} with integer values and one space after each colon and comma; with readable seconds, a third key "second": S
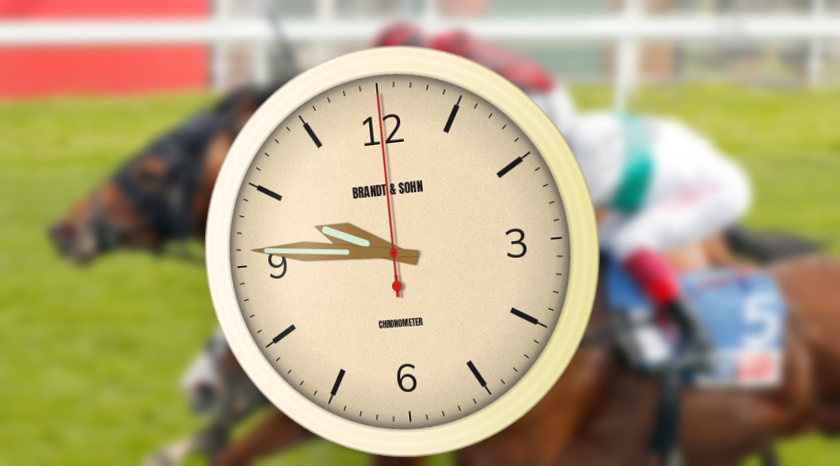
{"hour": 9, "minute": 46, "second": 0}
